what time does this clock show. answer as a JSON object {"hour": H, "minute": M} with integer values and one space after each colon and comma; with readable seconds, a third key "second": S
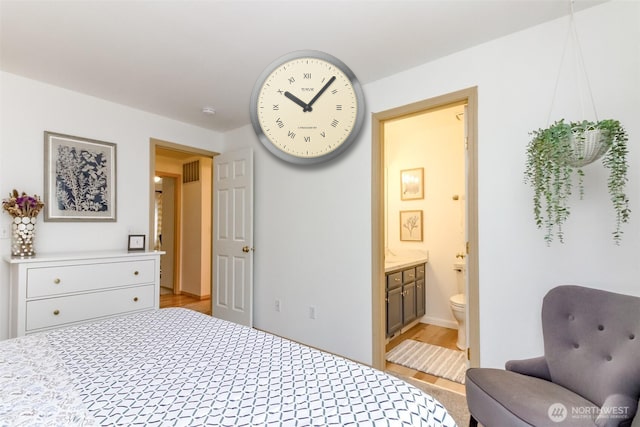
{"hour": 10, "minute": 7}
